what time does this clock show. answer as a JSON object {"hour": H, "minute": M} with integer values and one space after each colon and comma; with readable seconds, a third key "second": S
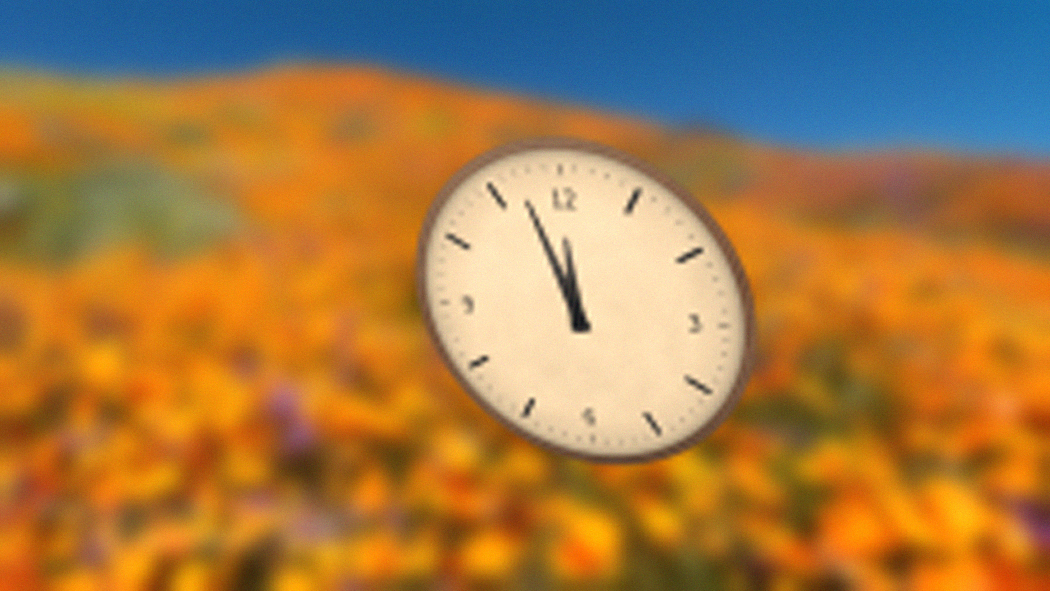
{"hour": 11, "minute": 57}
